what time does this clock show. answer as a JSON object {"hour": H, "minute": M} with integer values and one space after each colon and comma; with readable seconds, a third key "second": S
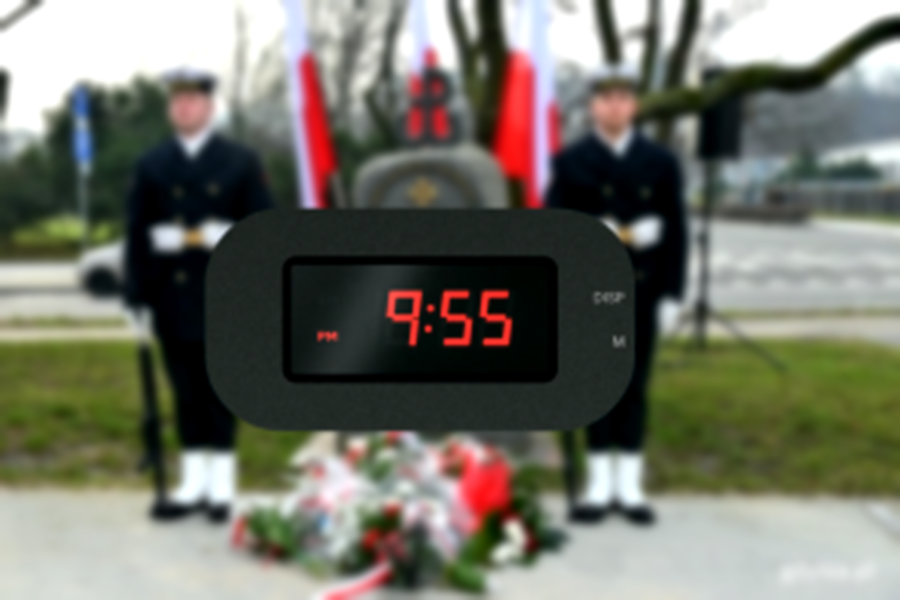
{"hour": 9, "minute": 55}
